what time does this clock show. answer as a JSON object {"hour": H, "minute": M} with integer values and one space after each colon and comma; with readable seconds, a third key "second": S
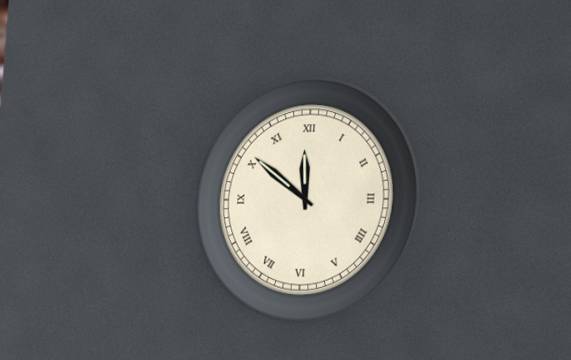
{"hour": 11, "minute": 51}
